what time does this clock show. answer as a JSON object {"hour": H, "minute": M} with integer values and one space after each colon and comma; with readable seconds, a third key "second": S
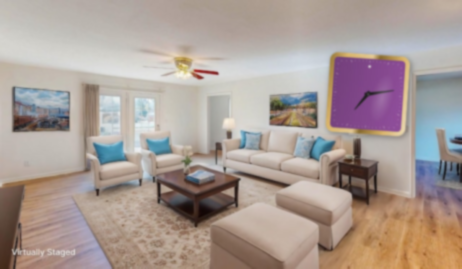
{"hour": 7, "minute": 13}
